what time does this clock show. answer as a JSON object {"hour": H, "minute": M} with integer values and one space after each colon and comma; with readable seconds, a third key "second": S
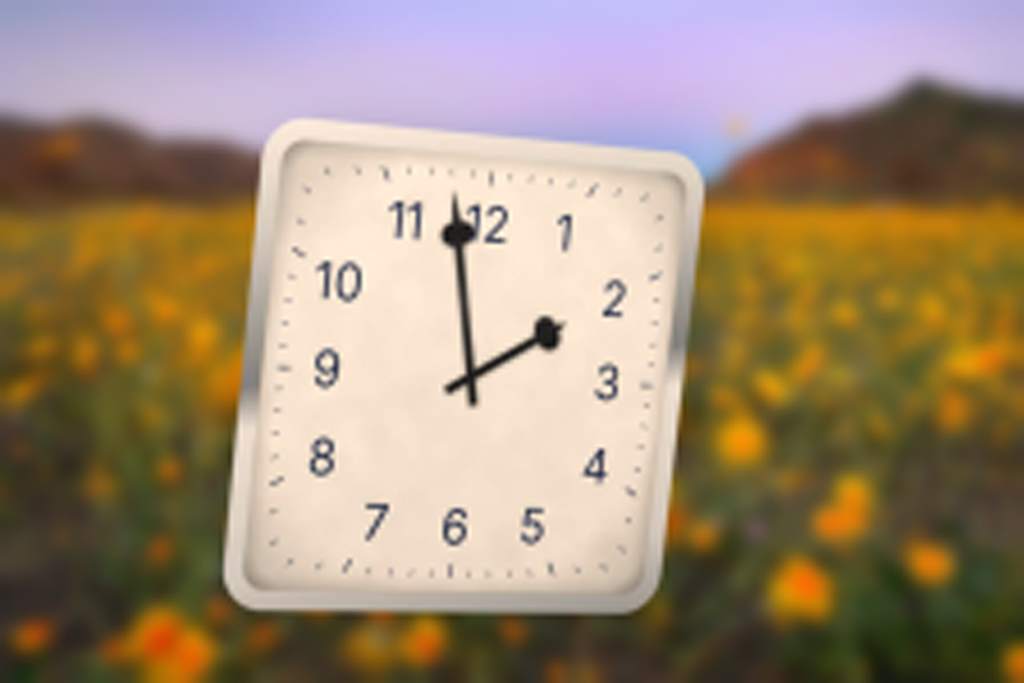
{"hour": 1, "minute": 58}
